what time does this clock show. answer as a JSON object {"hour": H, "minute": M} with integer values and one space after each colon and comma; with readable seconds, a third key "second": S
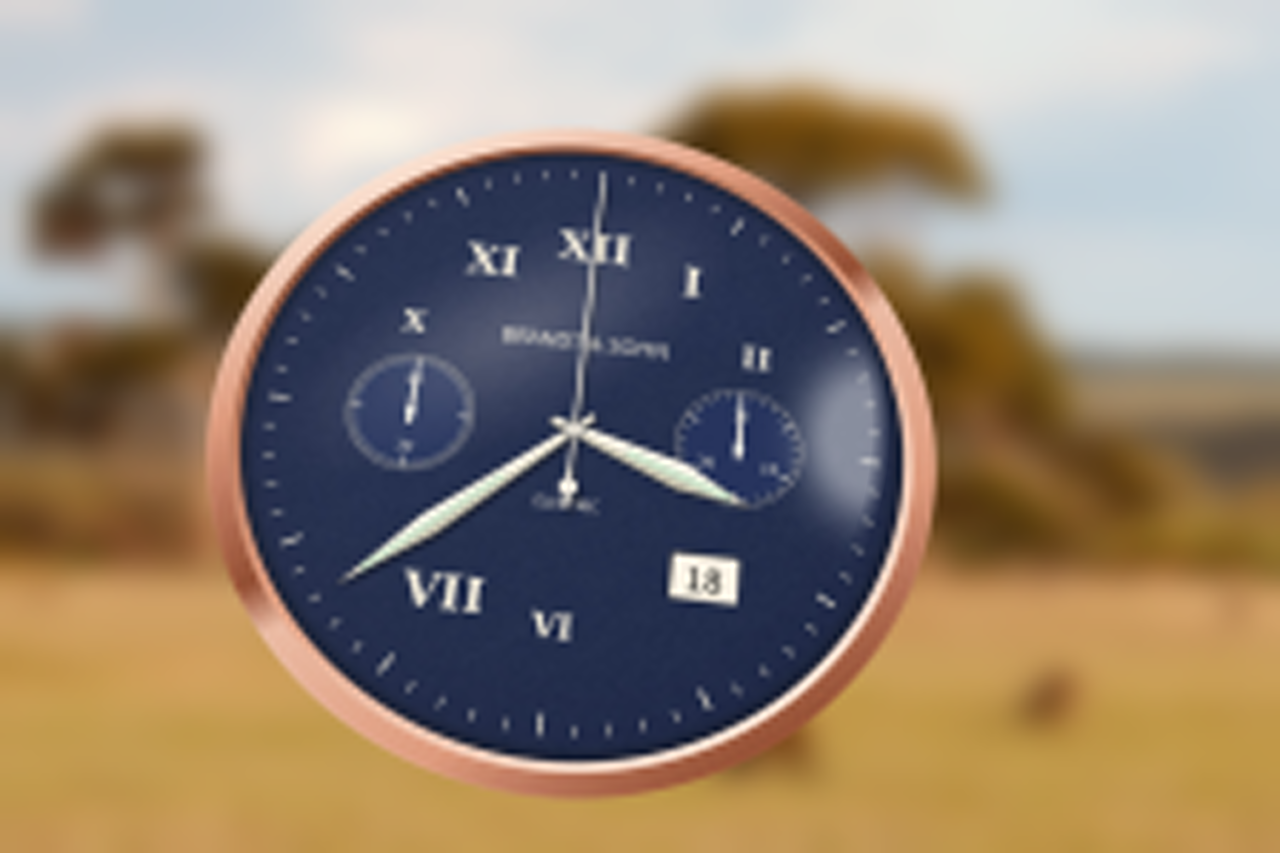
{"hour": 3, "minute": 38}
